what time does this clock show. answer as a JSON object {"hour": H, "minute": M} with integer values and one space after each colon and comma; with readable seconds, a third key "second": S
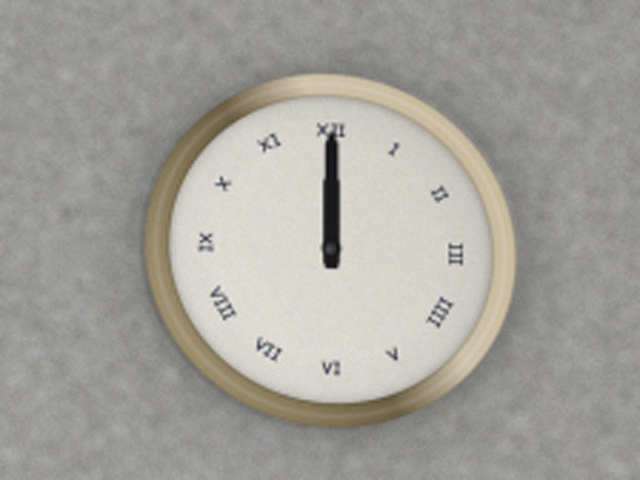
{"hour": 12, "minute": 0}
